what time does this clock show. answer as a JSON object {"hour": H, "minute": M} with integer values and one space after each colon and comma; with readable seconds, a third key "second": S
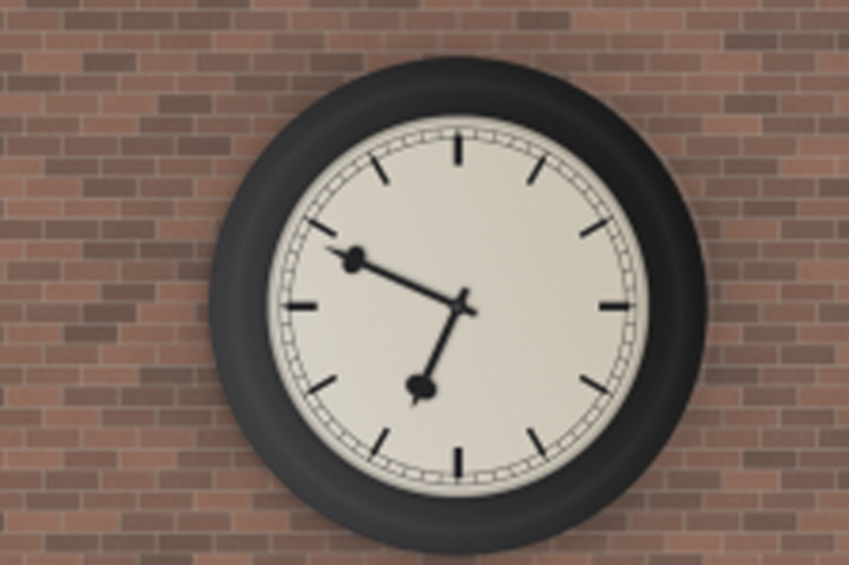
{"hour": 6, "minute": 49}
